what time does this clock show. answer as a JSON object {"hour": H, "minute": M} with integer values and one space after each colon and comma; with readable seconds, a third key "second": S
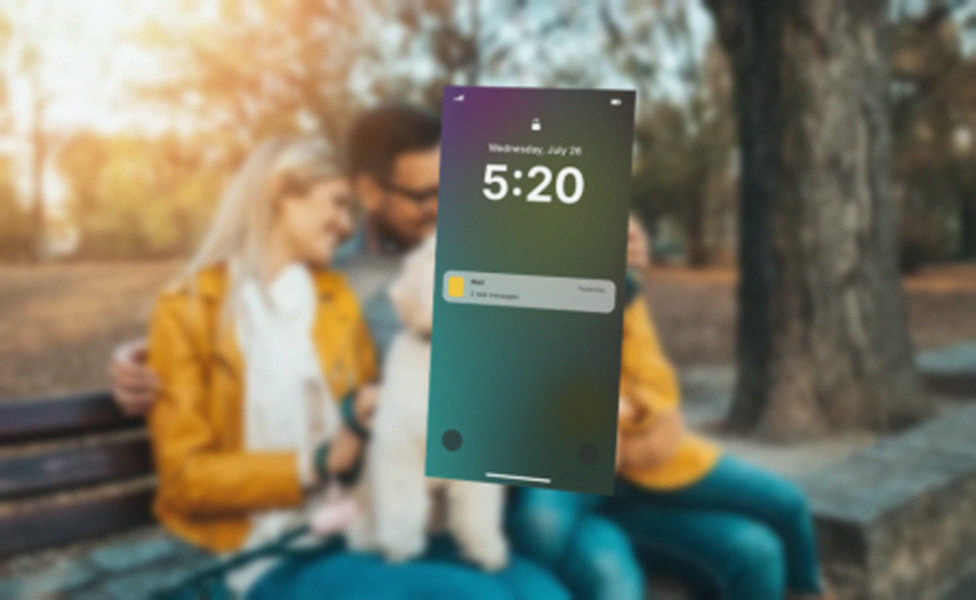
{"hour": 5, "minute": 20}
